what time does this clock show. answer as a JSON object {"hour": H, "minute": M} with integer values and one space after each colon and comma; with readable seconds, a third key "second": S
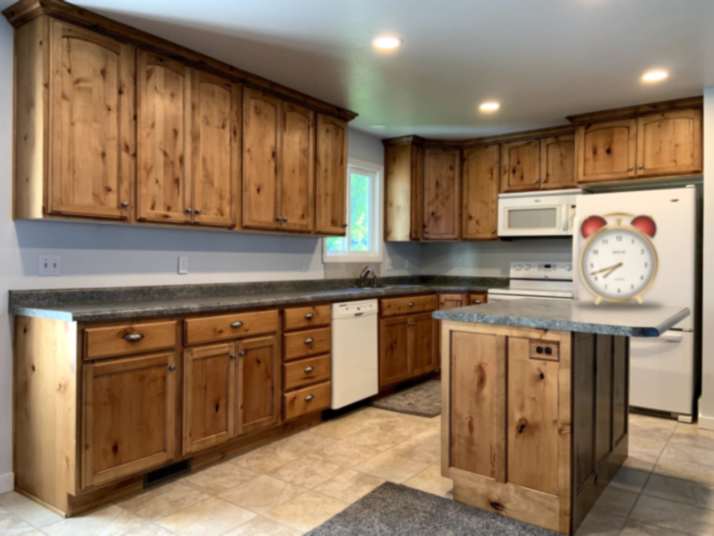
{"hour": 7, "minute": 42}
